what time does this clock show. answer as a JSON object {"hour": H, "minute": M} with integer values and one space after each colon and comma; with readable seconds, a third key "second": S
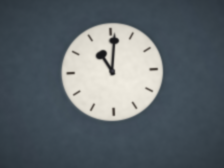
{"hour": 11, "minute": 1}
